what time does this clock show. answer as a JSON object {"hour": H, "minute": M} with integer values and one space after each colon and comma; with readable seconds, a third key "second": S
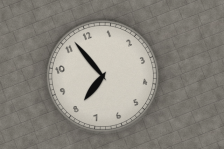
{"hour": 7, "minute": 57}
